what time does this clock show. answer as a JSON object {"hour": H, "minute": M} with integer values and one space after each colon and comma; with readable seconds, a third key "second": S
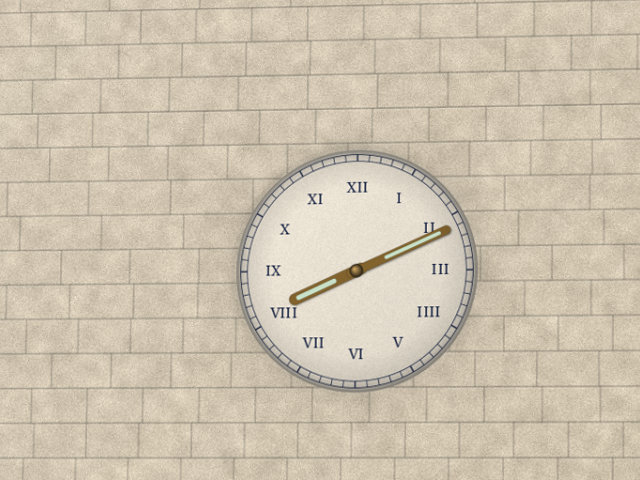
{"hour": 8, "minute": 11}
